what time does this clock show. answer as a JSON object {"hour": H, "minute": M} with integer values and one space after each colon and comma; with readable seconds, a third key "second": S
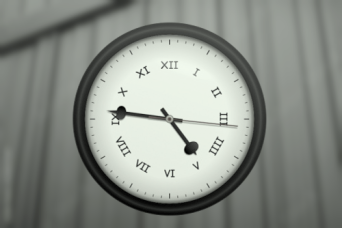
{"hour": 4, "minute": 46, "second": 16}
